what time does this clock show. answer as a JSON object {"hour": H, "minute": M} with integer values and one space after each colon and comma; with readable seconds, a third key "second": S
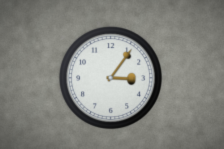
{"hour": 3, "minute": 6}
